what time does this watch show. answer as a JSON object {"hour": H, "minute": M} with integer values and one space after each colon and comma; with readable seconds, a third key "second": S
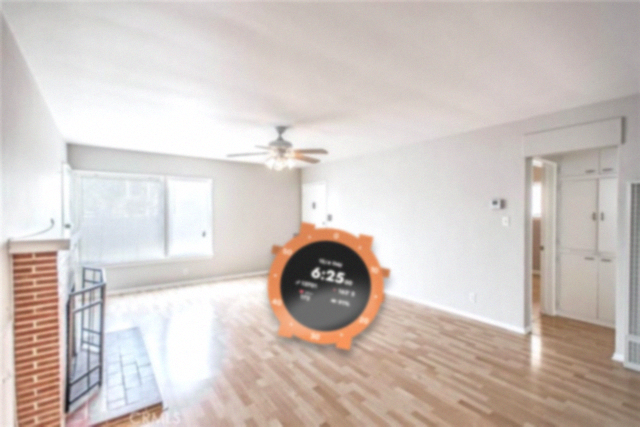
{"hour": 6, "minute": 25}
